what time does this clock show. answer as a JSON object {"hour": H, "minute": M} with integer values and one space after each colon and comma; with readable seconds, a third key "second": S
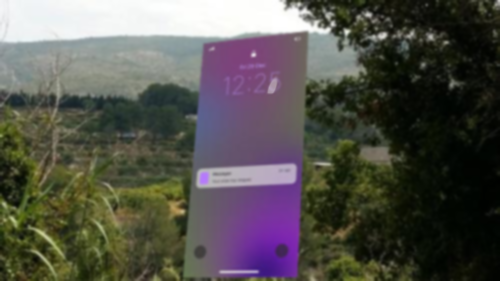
{"hour": 12, "minute": 25}
